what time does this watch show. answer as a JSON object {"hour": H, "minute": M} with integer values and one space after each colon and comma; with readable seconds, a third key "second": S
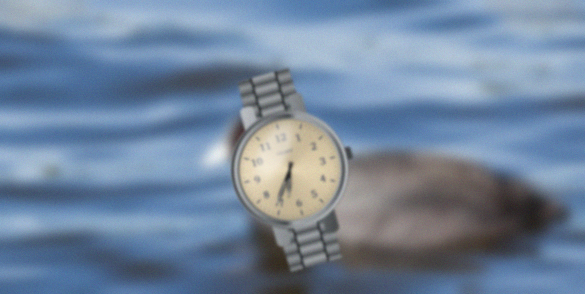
{"hour": 6, "minute": 36}
